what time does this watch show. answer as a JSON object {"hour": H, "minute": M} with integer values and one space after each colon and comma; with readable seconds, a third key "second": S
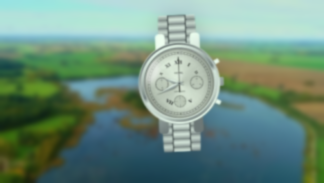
{"hour": 9, "minute": 41}
